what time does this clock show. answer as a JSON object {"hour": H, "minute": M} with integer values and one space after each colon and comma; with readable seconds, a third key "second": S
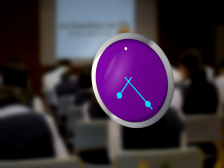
{"hour": 7, "minute": 23}
